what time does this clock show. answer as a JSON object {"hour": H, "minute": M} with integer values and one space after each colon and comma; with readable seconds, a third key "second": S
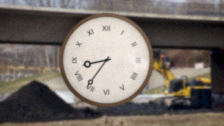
{"hour": 8, "minute": 36}
